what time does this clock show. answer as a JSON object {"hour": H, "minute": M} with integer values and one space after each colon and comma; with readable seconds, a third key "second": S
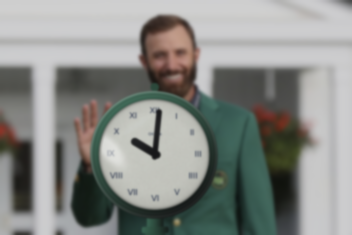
{"hour": 10, "minute": 1}
